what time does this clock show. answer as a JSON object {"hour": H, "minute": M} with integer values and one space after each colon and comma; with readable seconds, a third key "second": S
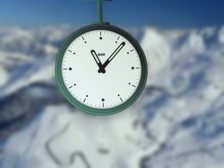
{"hour": 11, "minute": 7}
